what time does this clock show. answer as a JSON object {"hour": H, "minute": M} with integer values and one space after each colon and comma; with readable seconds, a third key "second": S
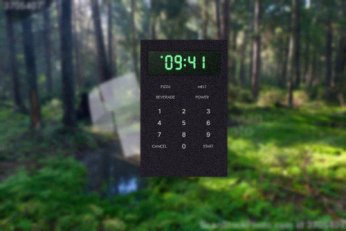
{"hour": 9, "minute": 41}
